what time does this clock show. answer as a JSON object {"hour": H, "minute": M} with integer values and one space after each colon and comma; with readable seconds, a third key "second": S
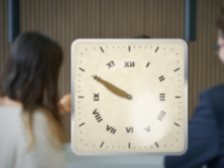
{"hour": 9, "minute": 50}
